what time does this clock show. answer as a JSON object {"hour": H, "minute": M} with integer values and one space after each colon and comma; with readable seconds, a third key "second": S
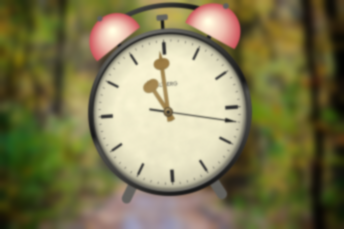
{"hour": 10, "minute": 59, "second": 17}
